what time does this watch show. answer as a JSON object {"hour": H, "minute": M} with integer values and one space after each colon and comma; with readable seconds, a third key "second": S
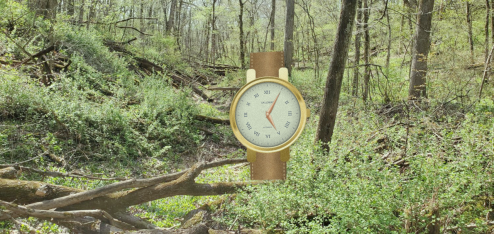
{"hour": 5, "minute": 5}
